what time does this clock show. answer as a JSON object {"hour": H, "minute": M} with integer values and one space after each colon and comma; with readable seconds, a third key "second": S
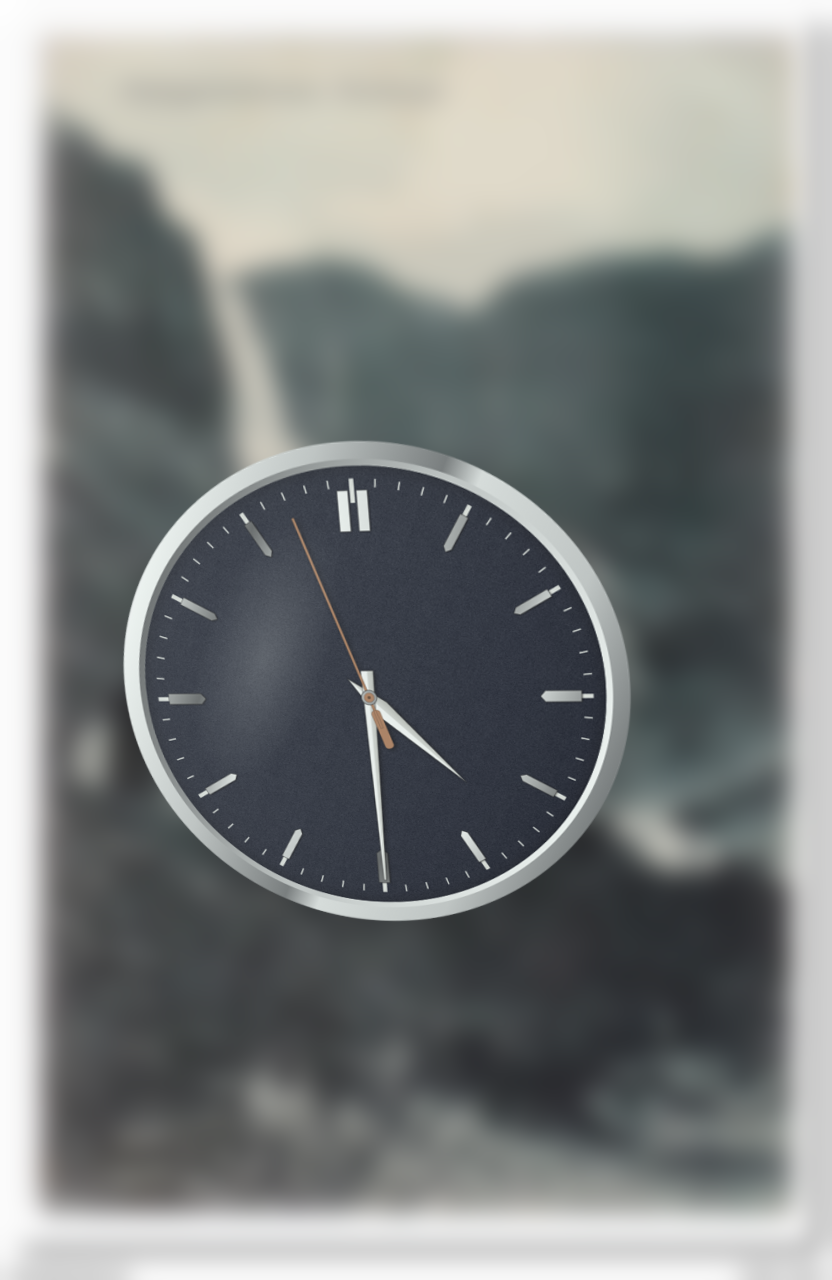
{"hour": 4, "minute": 29, "second": 57}
